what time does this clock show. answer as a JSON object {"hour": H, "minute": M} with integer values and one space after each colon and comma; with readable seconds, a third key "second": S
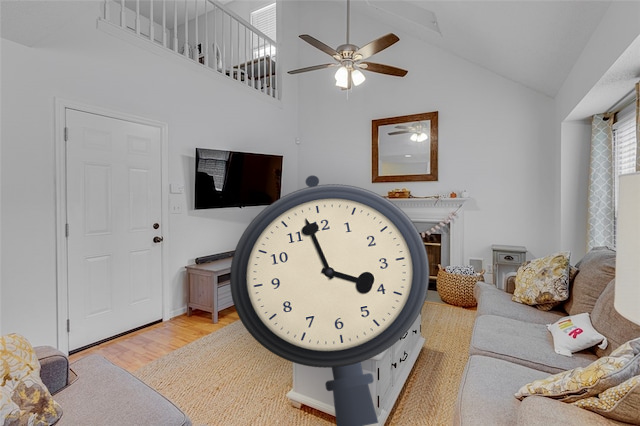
{"hour": 3, "minute": 58}
